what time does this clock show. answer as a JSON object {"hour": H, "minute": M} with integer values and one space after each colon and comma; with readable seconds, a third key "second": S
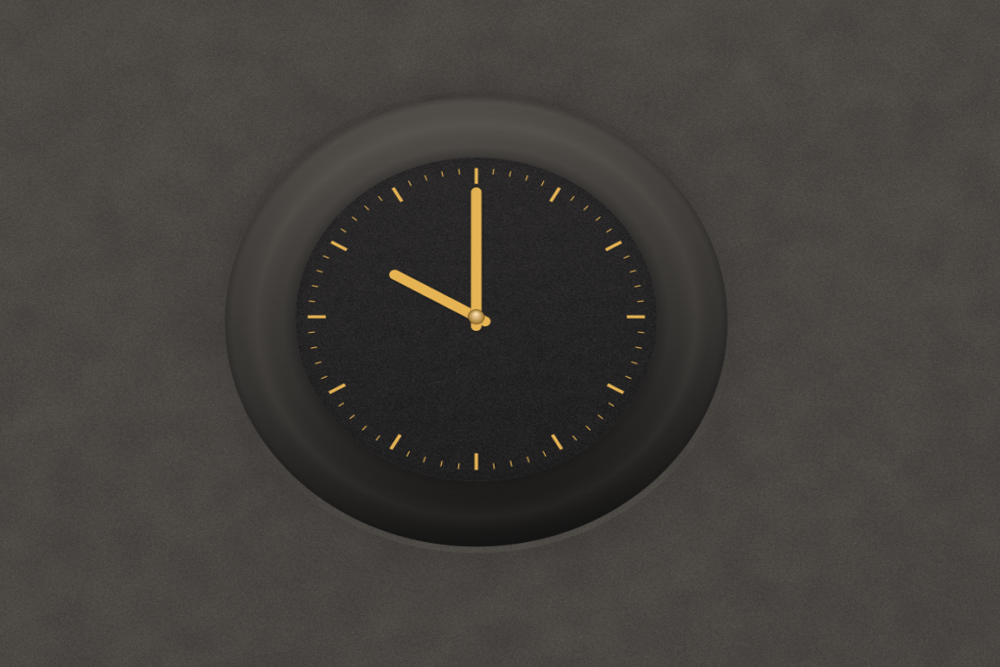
{"hour": 10, "minute": 0}
